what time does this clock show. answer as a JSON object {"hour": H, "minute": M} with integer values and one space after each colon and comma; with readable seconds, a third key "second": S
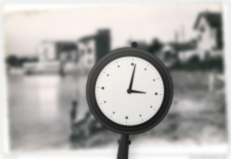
{"hour": 3, "minute": 1}
